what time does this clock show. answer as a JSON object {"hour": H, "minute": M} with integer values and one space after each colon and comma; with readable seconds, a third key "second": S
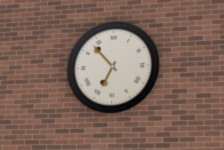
{"hour": 6, "minute": 53}
